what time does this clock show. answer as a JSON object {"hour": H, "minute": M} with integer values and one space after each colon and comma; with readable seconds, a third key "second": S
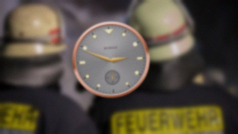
{"hour": 2, "minute": 49}
